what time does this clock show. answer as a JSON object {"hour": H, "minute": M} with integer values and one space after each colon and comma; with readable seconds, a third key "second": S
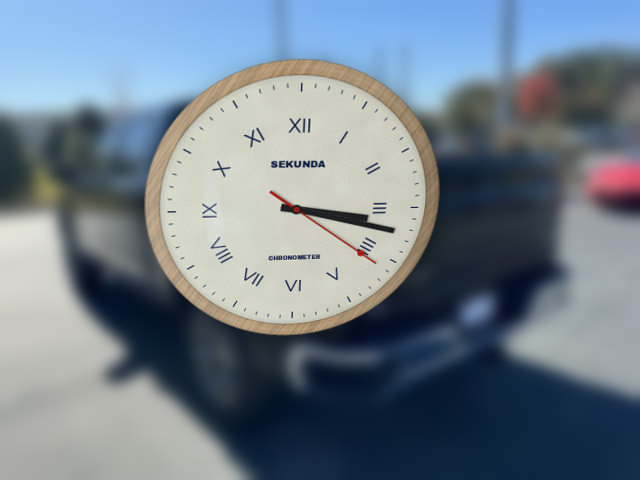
{"hour": 3, "minute": 17, "second": 21}
